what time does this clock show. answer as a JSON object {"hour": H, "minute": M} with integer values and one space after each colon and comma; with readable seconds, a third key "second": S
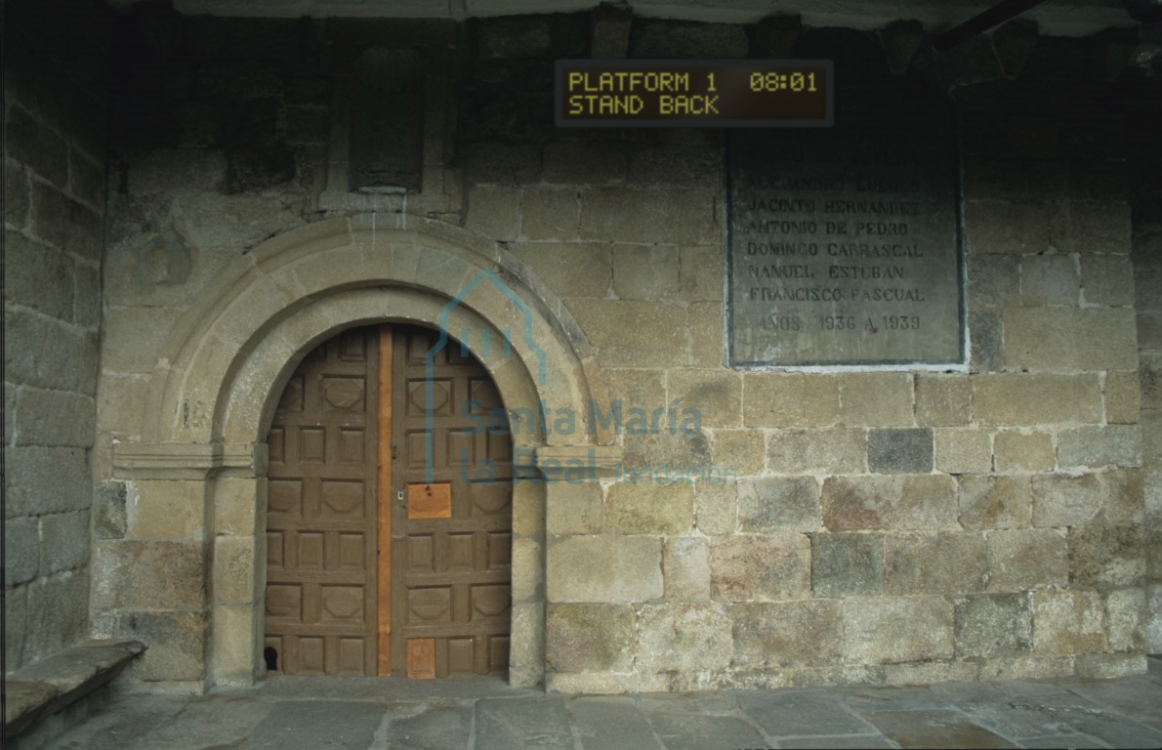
{"hour": 8, "minute": 1}
